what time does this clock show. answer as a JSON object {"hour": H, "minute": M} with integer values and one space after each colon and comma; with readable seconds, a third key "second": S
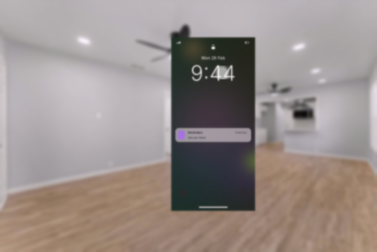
{"hour": 9, "minute": 44}
